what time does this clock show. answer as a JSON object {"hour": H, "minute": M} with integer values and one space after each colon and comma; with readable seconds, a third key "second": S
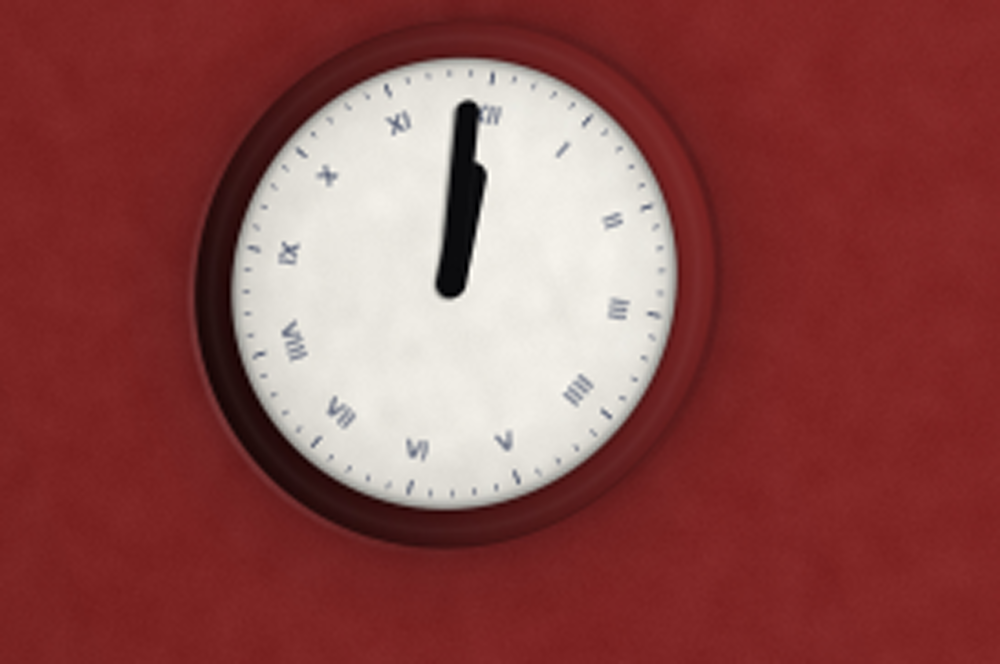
{"hour": 11, "minute": 59}
